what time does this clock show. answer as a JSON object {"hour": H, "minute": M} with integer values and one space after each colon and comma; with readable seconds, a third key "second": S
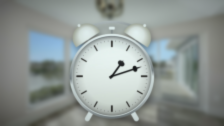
{"hour": 1, "minute": 12}
